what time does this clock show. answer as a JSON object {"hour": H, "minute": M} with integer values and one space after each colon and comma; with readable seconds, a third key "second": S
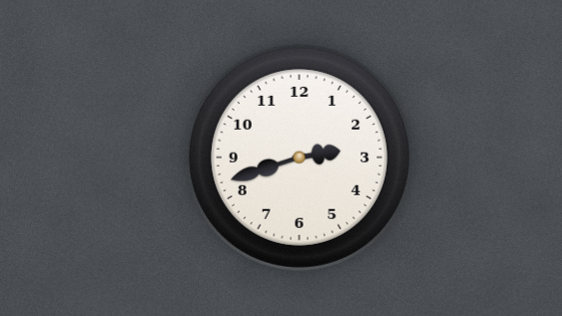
{"hour": 2, "minute": 42}
